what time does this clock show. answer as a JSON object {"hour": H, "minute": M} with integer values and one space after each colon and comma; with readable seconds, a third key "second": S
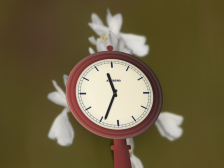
{"hour": 11, "minute": 34}
